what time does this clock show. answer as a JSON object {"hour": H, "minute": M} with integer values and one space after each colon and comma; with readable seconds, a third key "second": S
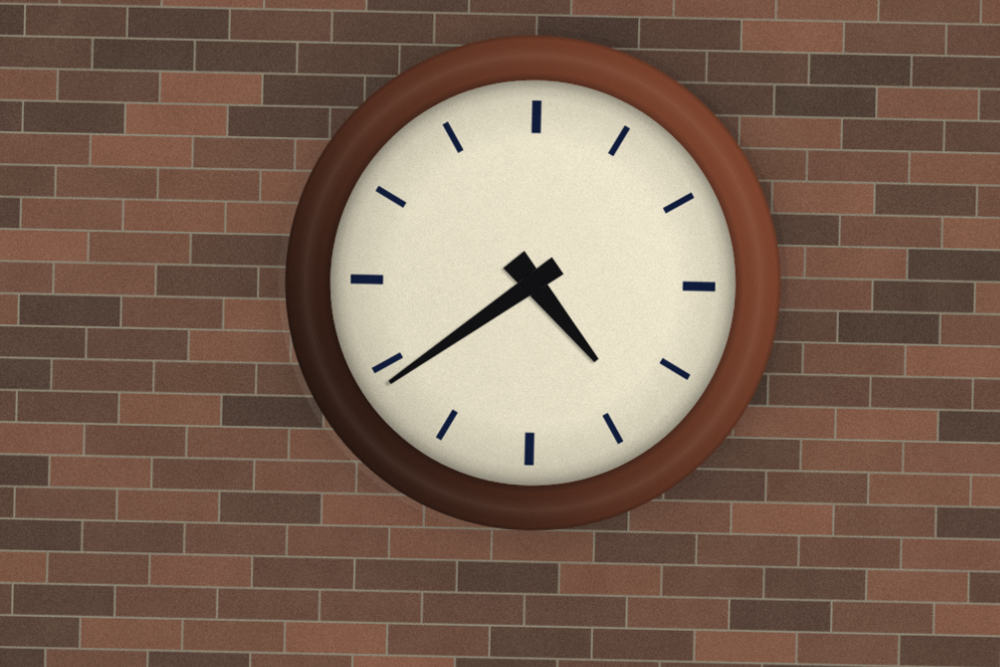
{"hour": 4, "minute": 39}
